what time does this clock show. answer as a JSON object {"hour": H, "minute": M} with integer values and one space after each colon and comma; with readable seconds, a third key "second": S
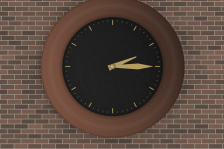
{"hour": 2, "minute": 15}
